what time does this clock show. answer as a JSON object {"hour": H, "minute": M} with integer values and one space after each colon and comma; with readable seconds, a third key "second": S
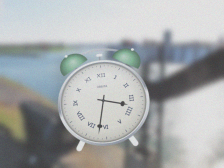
{"hour": 3, "minute": 32}
